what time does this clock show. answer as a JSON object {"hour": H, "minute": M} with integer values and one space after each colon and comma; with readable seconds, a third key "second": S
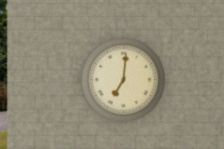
{"hour": 7, "minute": 1}
